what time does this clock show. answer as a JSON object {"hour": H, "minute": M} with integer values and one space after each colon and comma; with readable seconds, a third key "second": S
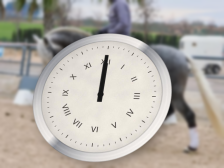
{"hour": 12, "minute": 0}
